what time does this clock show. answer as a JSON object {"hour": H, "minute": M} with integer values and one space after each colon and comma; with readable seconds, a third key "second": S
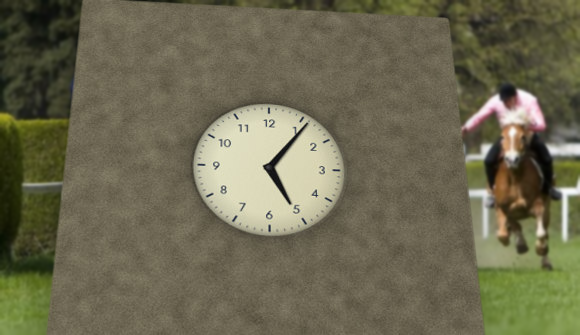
{"hour": 5, "minute": 6}
